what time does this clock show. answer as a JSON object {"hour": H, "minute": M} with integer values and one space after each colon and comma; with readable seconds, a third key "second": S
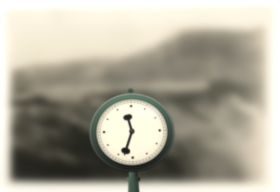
{"hour": 11, "minute": 33}
